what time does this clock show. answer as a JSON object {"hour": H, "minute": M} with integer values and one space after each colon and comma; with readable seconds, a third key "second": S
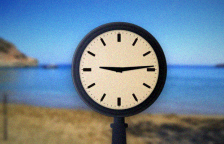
{"hour": 9, "minute": 14}
